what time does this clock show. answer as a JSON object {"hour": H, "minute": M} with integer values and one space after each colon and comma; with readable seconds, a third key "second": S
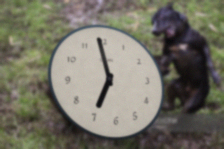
{"hour": 6, "minute": 59}
